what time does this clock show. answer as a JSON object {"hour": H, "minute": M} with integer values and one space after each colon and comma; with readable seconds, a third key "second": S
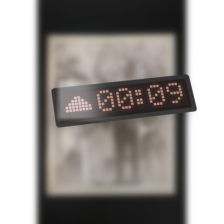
{"hour": 0, "minute": 9}
